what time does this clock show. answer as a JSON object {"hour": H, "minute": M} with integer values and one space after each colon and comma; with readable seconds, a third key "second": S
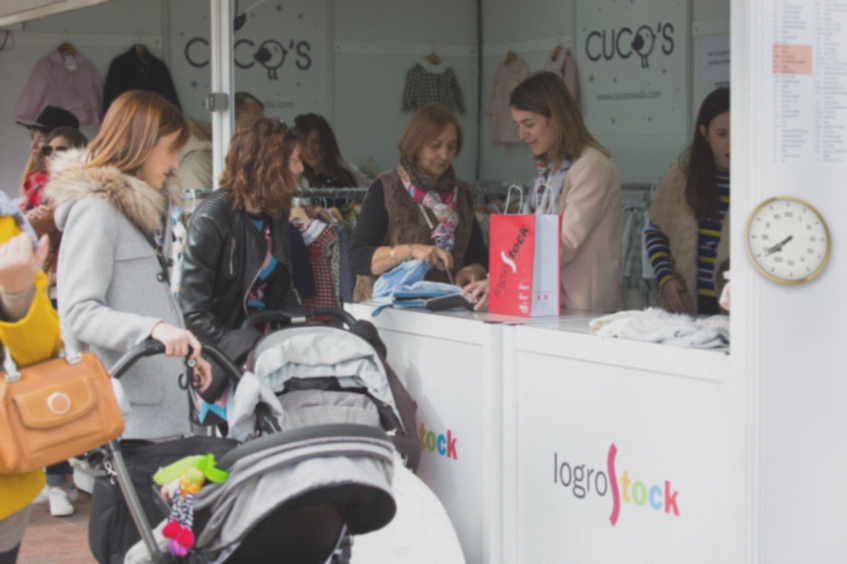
{"hour": 7, "minute": 39}
